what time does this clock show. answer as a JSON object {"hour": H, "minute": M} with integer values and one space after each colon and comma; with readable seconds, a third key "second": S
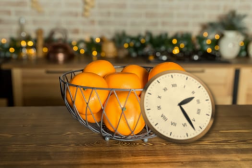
{"hour": 2, "minute": 27}
